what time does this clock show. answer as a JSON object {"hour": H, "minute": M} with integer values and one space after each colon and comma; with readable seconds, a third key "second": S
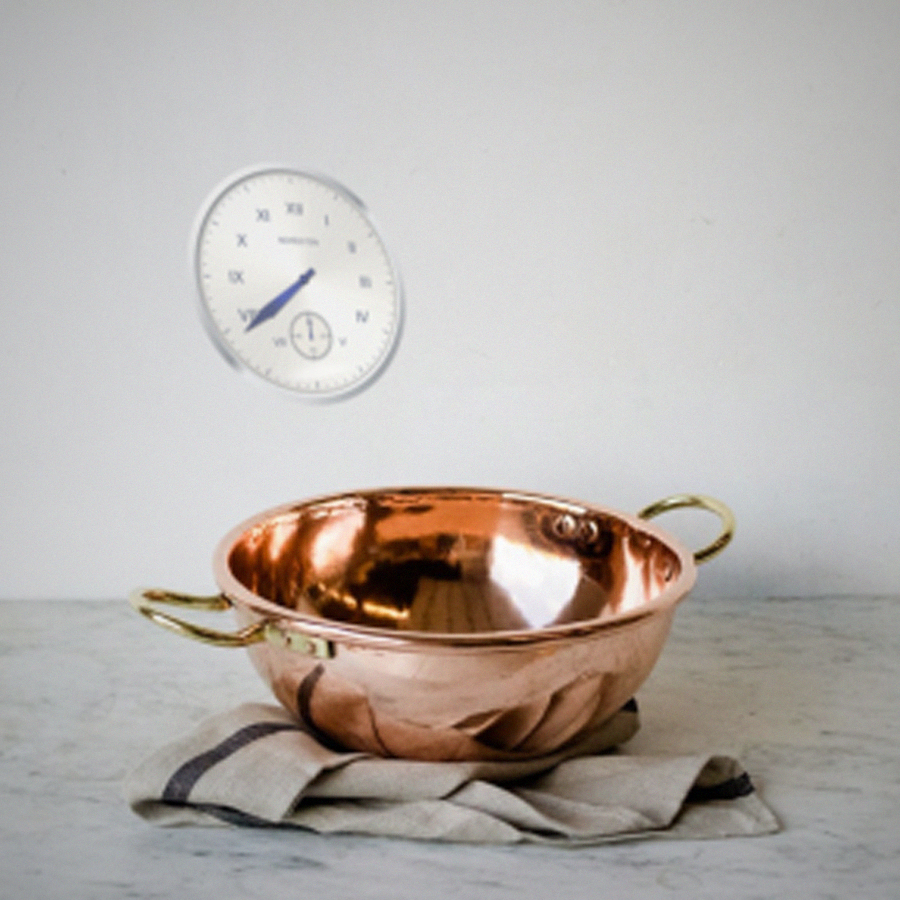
{"hour": 7, "minute": 39}
